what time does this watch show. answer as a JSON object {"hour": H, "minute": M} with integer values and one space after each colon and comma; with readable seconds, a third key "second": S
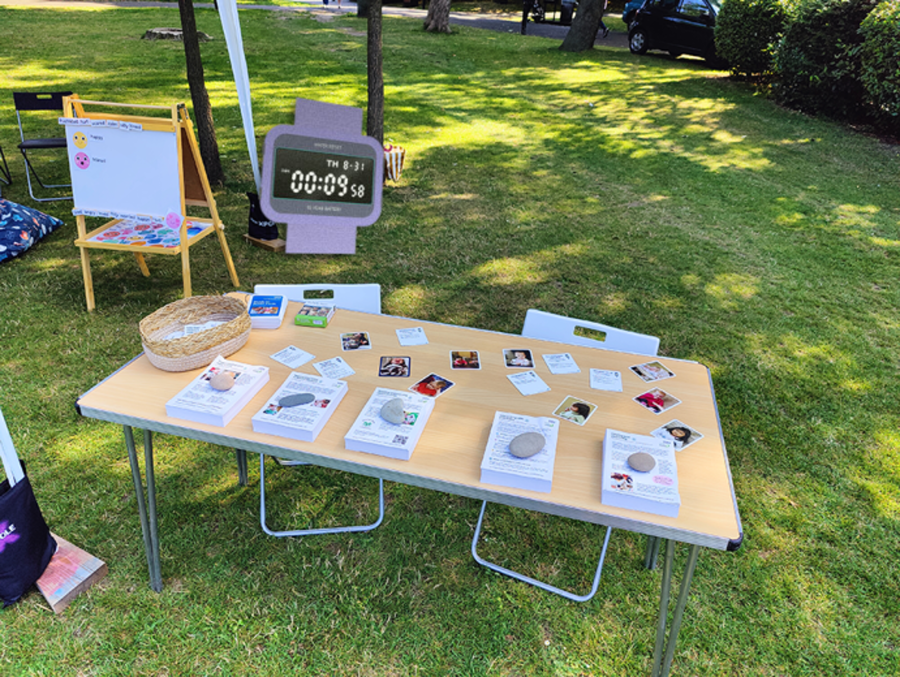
{"hour": 0, "minute": 9, "second": 58}
